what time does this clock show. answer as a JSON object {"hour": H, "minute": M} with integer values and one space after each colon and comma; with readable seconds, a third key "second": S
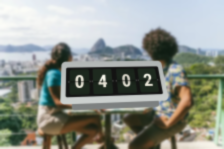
{"hour": 4, "minute": 2}
